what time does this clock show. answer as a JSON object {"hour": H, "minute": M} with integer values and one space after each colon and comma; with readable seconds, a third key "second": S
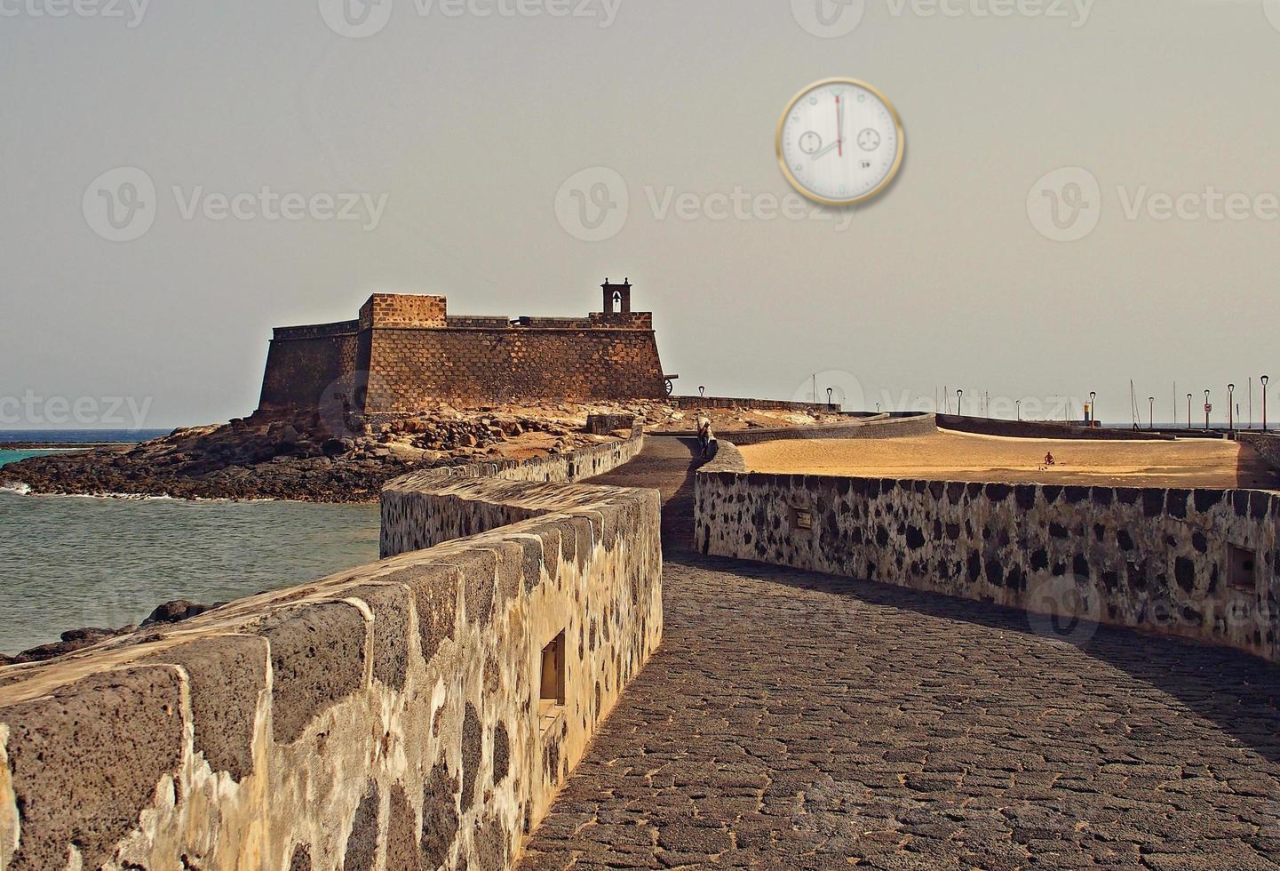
{"hour": 8, "minute": 1}
